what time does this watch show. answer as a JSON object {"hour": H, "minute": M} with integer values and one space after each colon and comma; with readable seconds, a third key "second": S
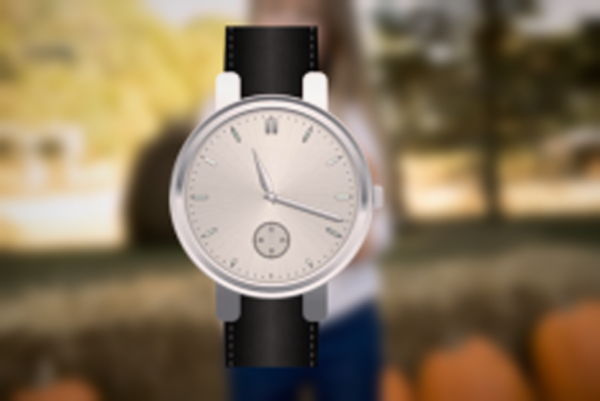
{"hour": 11, "minute": 18}
